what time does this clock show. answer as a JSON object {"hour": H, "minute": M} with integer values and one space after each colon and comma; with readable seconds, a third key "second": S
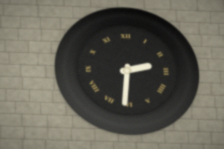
{"hour": 2, "minute": 31}
